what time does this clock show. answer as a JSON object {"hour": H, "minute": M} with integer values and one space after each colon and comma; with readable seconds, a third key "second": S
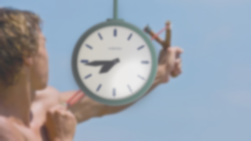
{"hour": 7, "minute": 44}
